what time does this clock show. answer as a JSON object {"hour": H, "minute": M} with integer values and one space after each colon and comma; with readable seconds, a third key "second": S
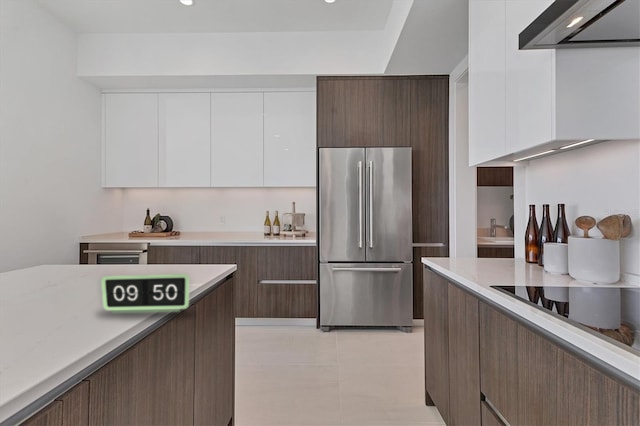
{"hour": 9, "minute": 50}
